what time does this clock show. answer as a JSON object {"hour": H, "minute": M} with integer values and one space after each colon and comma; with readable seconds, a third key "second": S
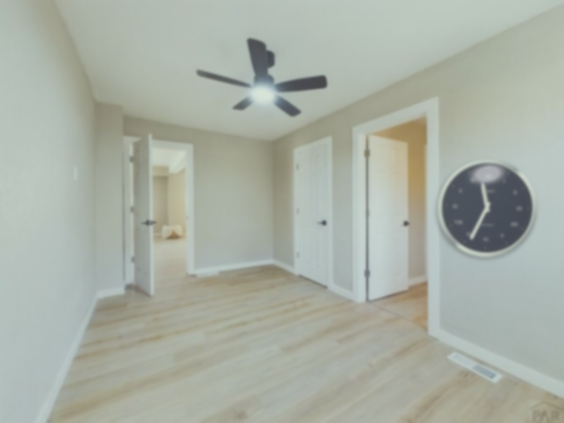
{"hour": 11, "minute": 34}
